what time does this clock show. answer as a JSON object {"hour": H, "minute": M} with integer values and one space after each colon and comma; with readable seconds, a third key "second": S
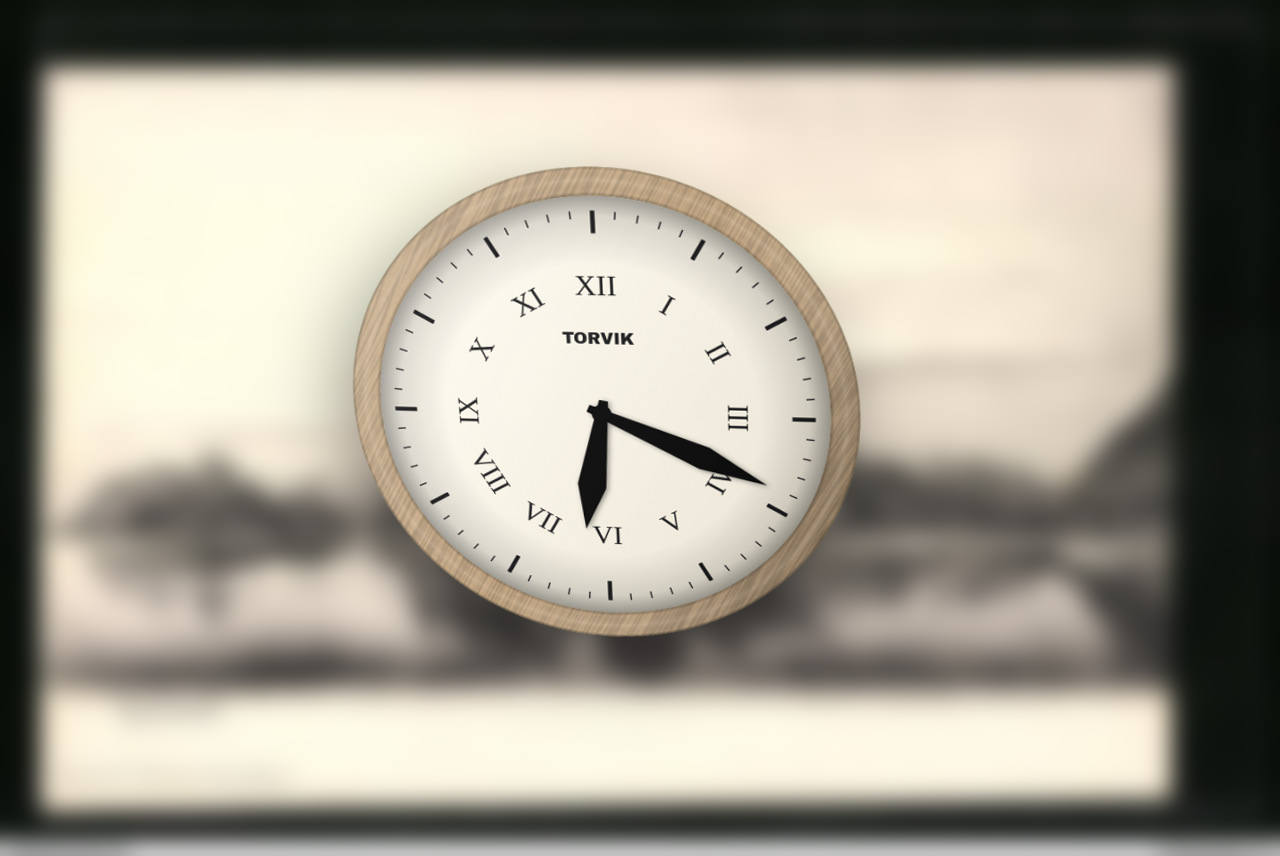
{"hour": 6, "minute": 19}
